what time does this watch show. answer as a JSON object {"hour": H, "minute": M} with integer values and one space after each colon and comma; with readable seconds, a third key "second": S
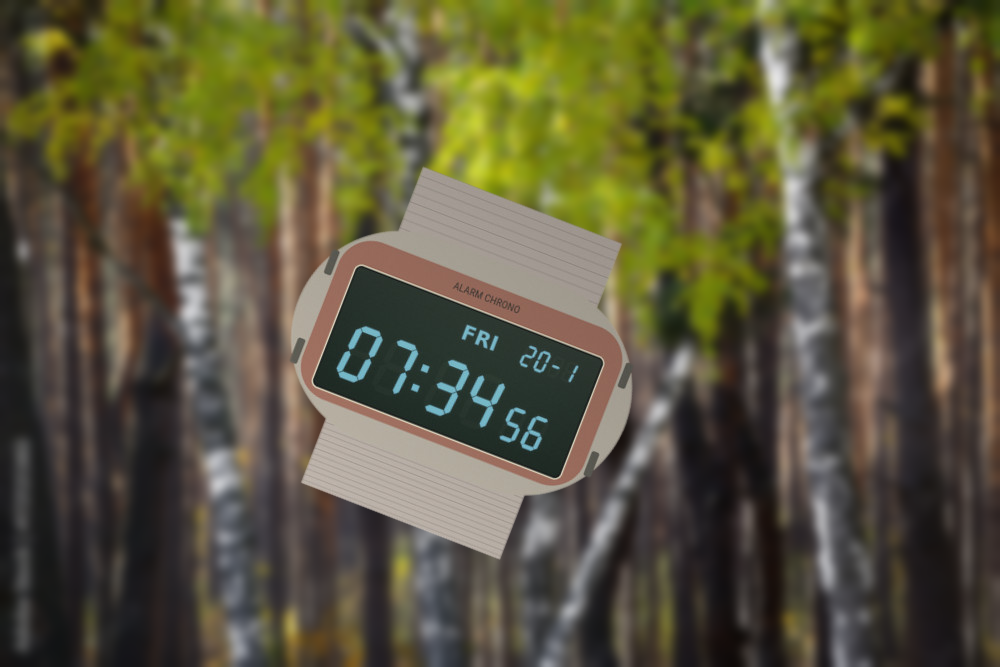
{"hour": 7, "minute": 34, "second": 56}
